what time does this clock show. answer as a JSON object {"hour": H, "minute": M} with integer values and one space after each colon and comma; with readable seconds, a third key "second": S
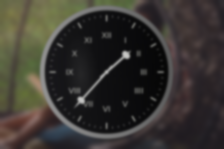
{"hour": 1, "minute": 37}
